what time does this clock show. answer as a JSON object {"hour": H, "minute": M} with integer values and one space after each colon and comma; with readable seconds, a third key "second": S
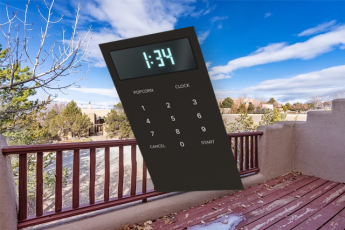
{"hour": 1, "minute": 34}
